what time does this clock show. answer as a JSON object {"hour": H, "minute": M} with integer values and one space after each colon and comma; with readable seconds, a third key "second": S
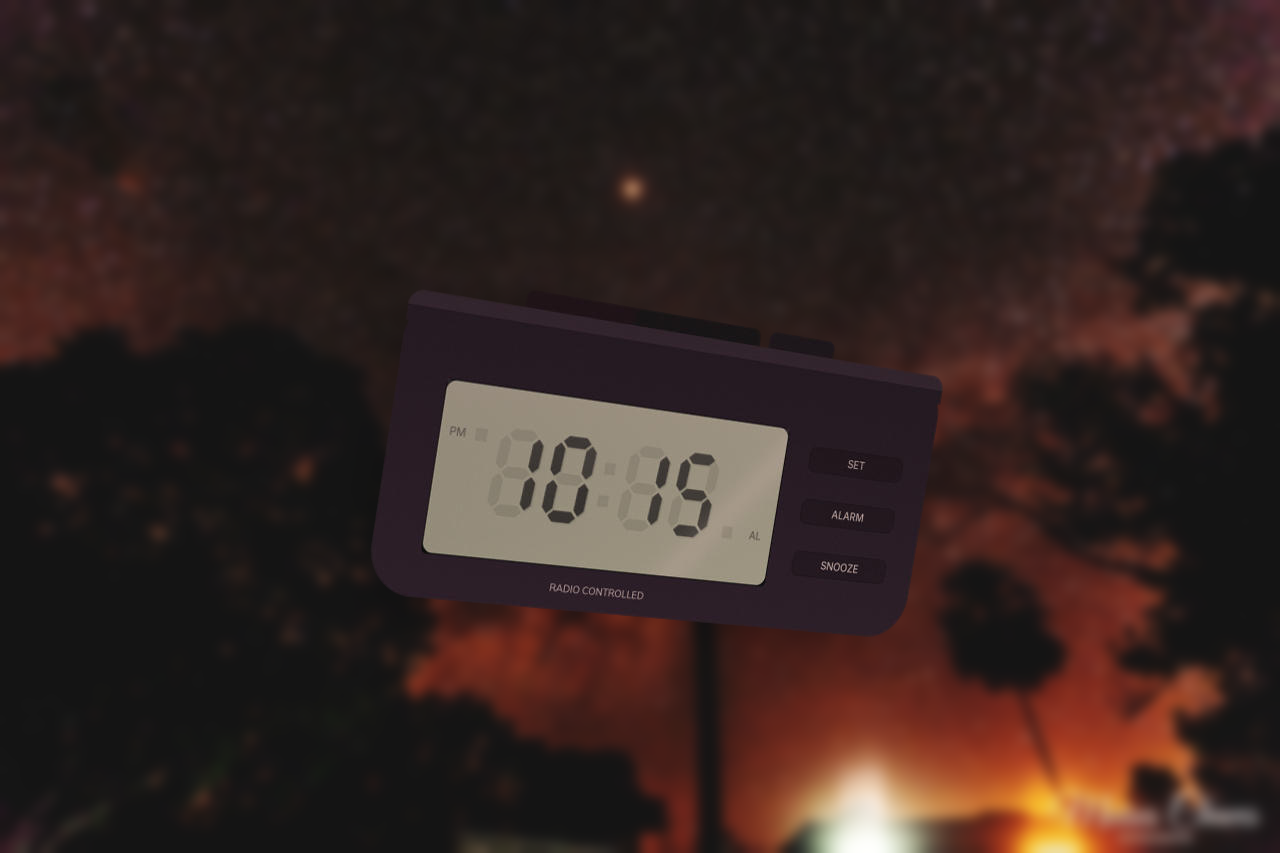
{"hour": 10, "minute": 15}
